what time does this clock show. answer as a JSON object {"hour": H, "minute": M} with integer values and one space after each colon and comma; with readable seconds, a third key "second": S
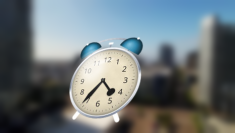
{"hour": 4, "minute": 36}
